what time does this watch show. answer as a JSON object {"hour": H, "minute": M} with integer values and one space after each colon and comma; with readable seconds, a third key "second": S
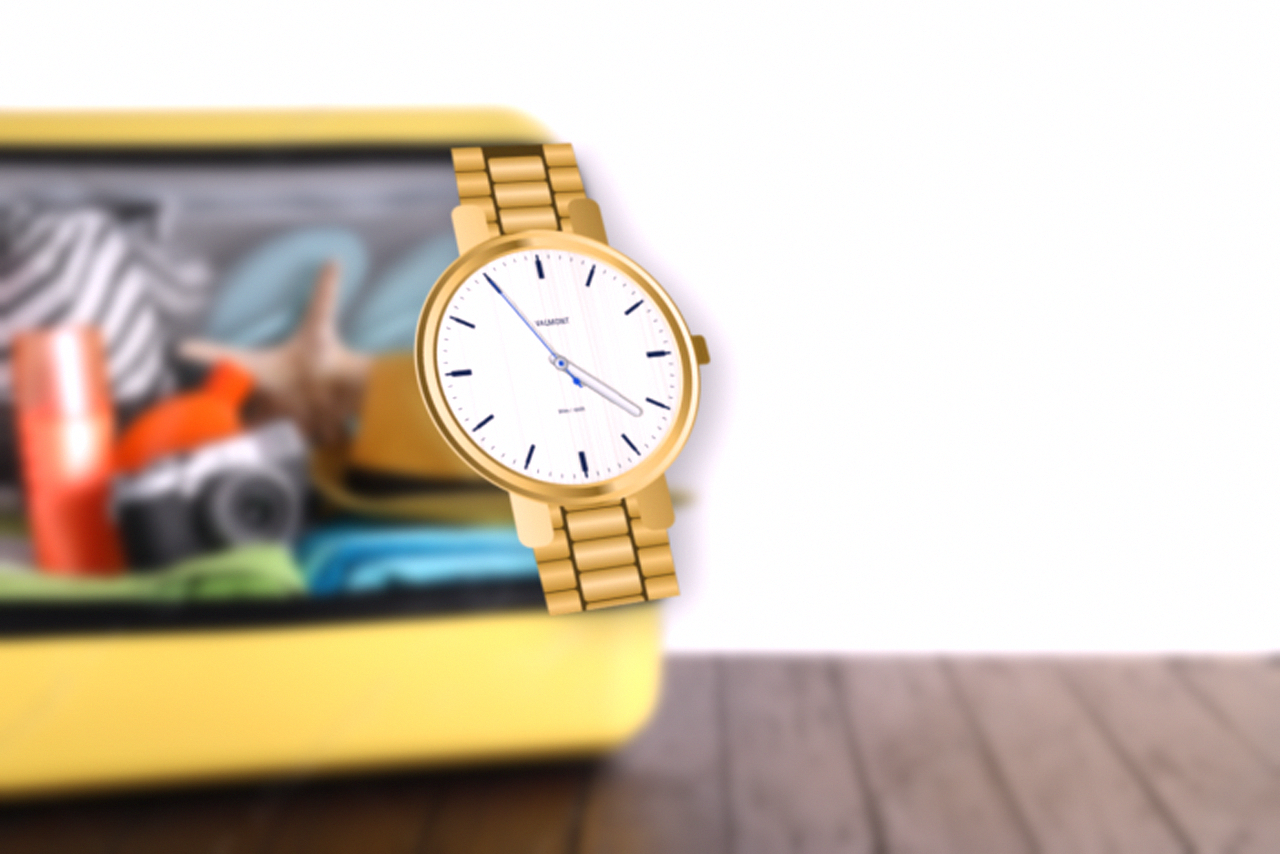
{"hour": 4, "minute": 21, "second": 55}
